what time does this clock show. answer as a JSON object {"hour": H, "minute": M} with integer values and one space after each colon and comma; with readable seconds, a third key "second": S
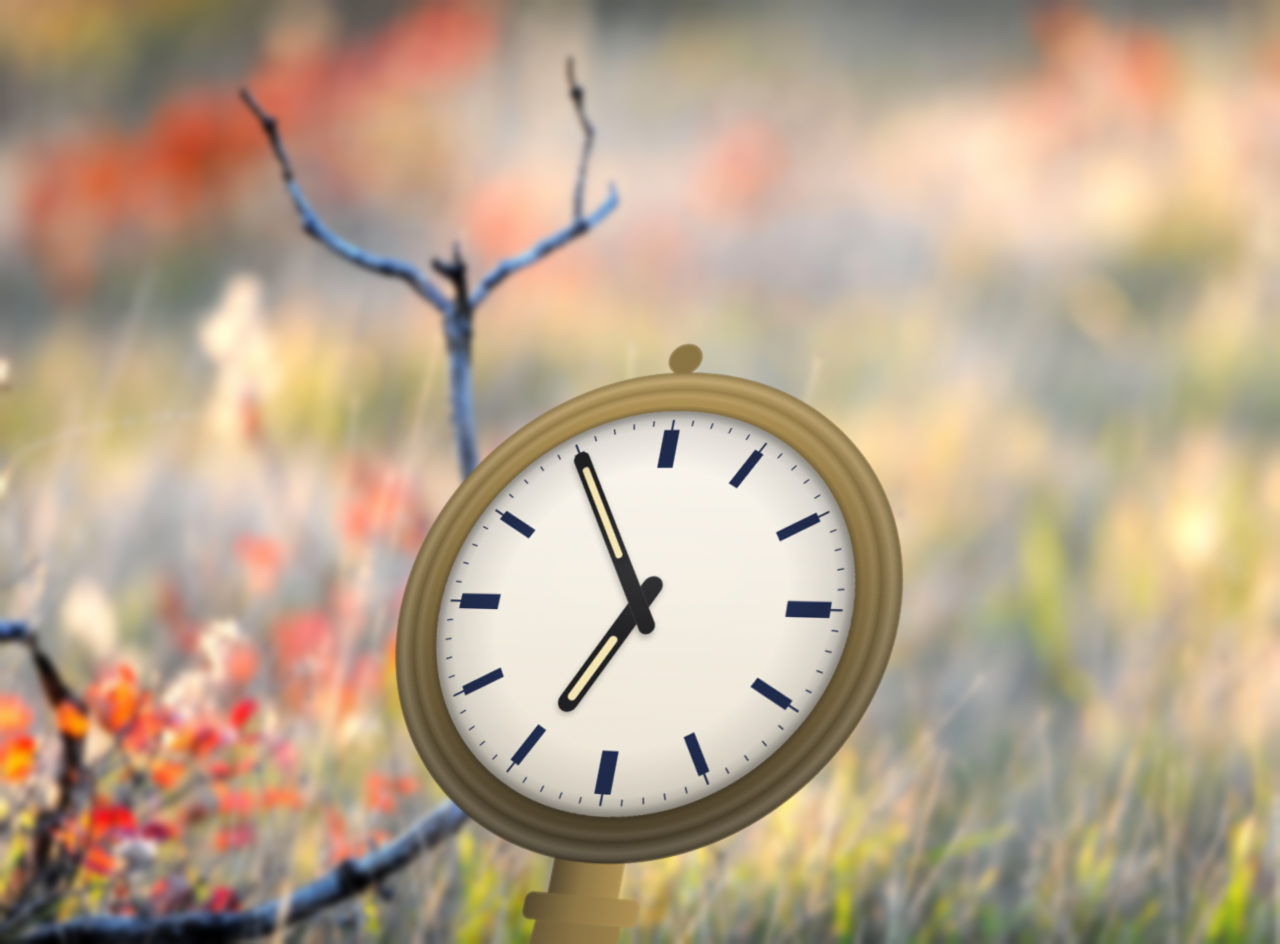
{"hour": 6, "minute": 55}
